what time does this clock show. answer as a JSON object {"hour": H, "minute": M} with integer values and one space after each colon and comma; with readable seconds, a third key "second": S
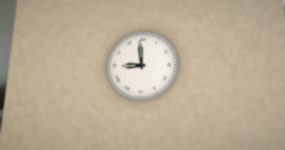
{"hour": 8, "minute": 59}
